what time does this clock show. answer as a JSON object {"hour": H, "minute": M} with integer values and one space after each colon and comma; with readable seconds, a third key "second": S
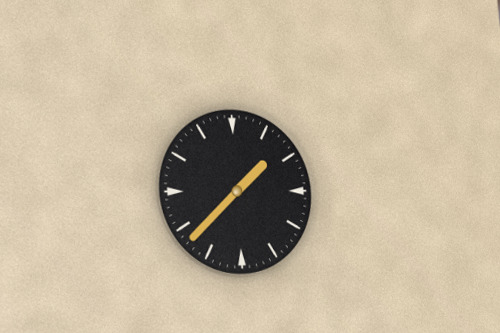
{"hour": 1, "minute": 38}
